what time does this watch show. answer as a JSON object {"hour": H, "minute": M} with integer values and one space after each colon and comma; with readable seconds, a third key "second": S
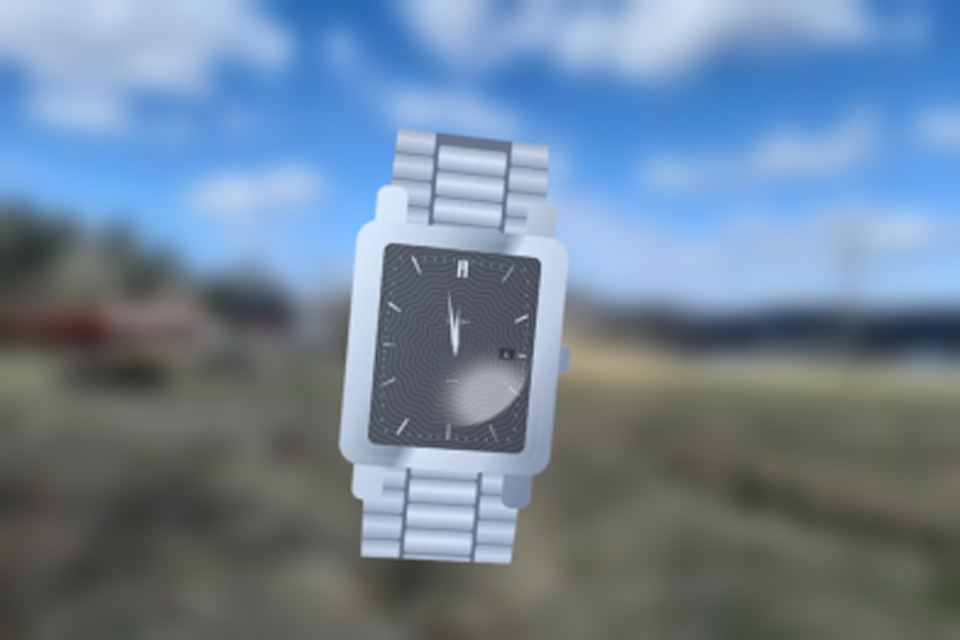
{"hour": 11, "minute": 58}
